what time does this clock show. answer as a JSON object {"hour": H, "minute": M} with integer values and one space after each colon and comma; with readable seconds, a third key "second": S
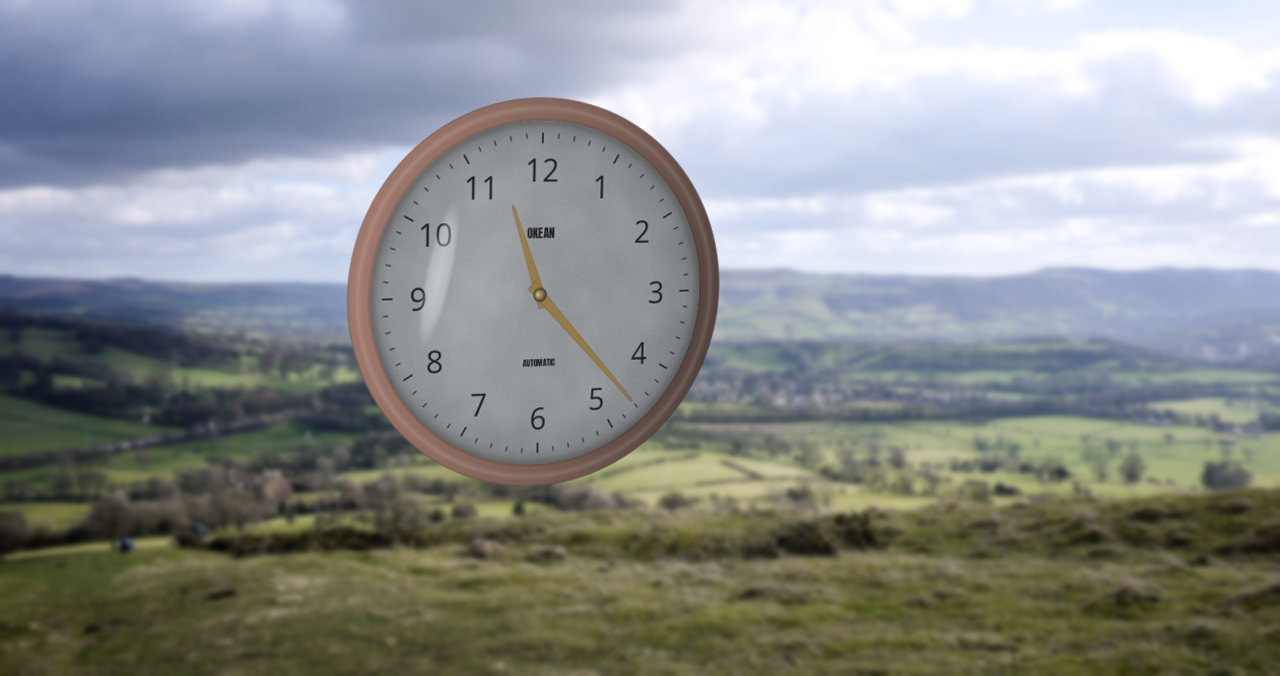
{"hour": 11, "minute": 23}
